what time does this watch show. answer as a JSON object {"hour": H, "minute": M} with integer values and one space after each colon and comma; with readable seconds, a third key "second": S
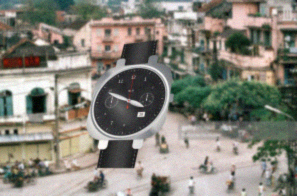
{"hour": 3, "minute": 49}
